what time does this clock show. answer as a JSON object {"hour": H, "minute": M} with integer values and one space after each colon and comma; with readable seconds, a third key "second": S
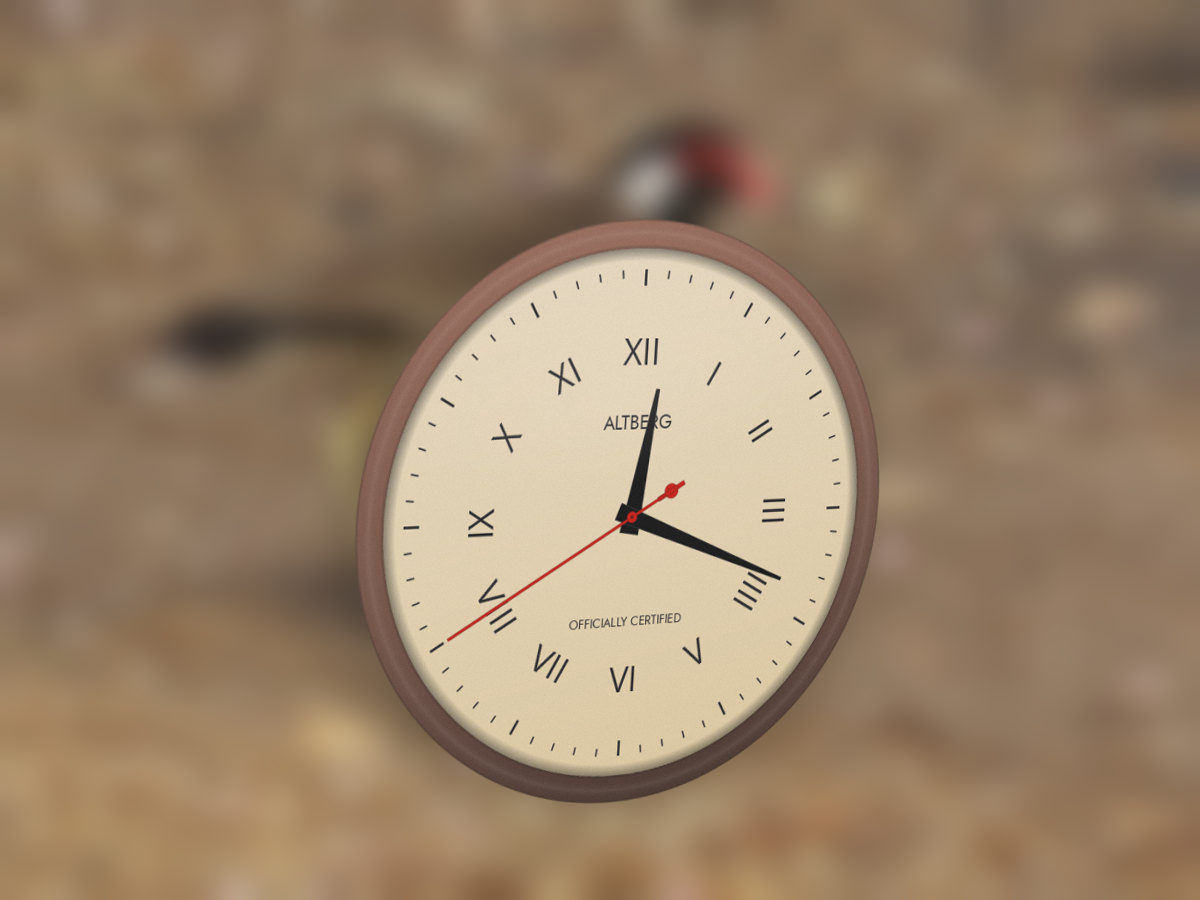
{"hour": 12, "minute": 18, "second": 40}
